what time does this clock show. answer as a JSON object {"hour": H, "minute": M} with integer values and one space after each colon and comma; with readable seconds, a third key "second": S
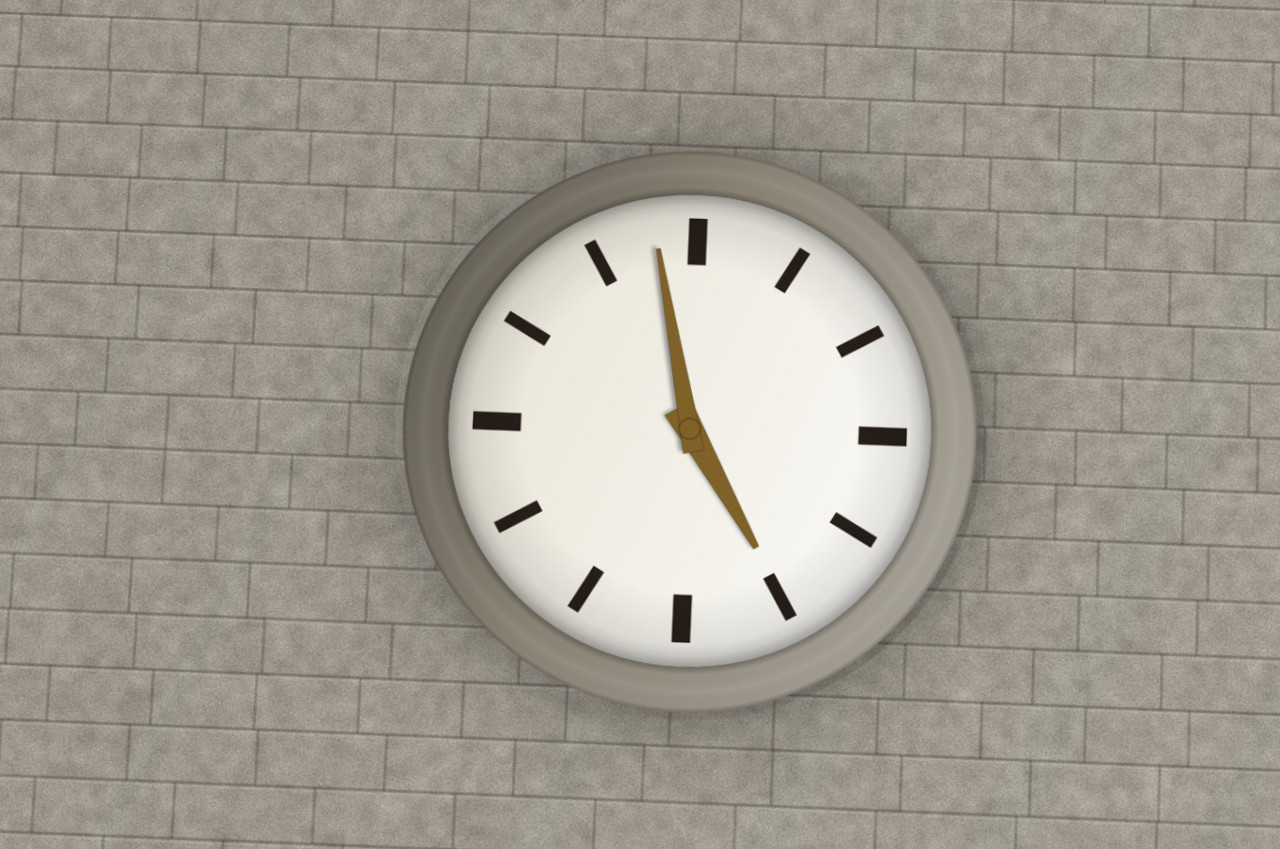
{"hour": 4, "minute": 58}
